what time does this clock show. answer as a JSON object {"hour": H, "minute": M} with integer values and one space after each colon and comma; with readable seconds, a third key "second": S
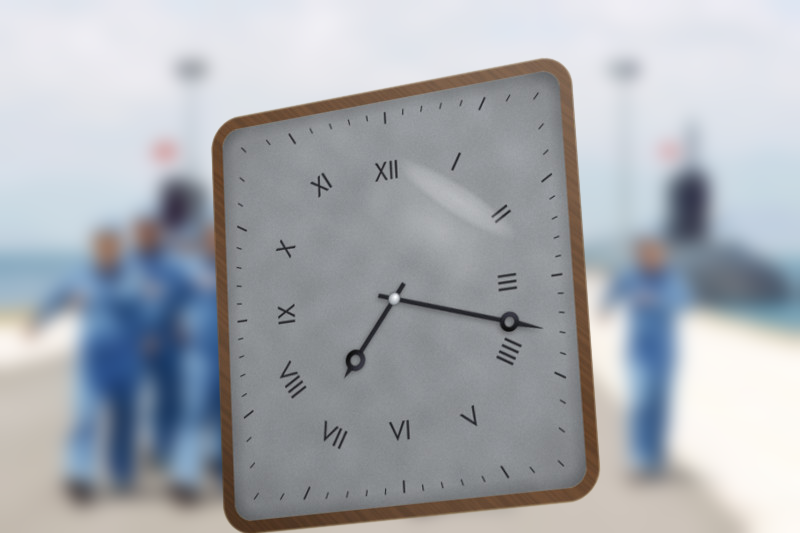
{"hour": 7, "minute": 18}
